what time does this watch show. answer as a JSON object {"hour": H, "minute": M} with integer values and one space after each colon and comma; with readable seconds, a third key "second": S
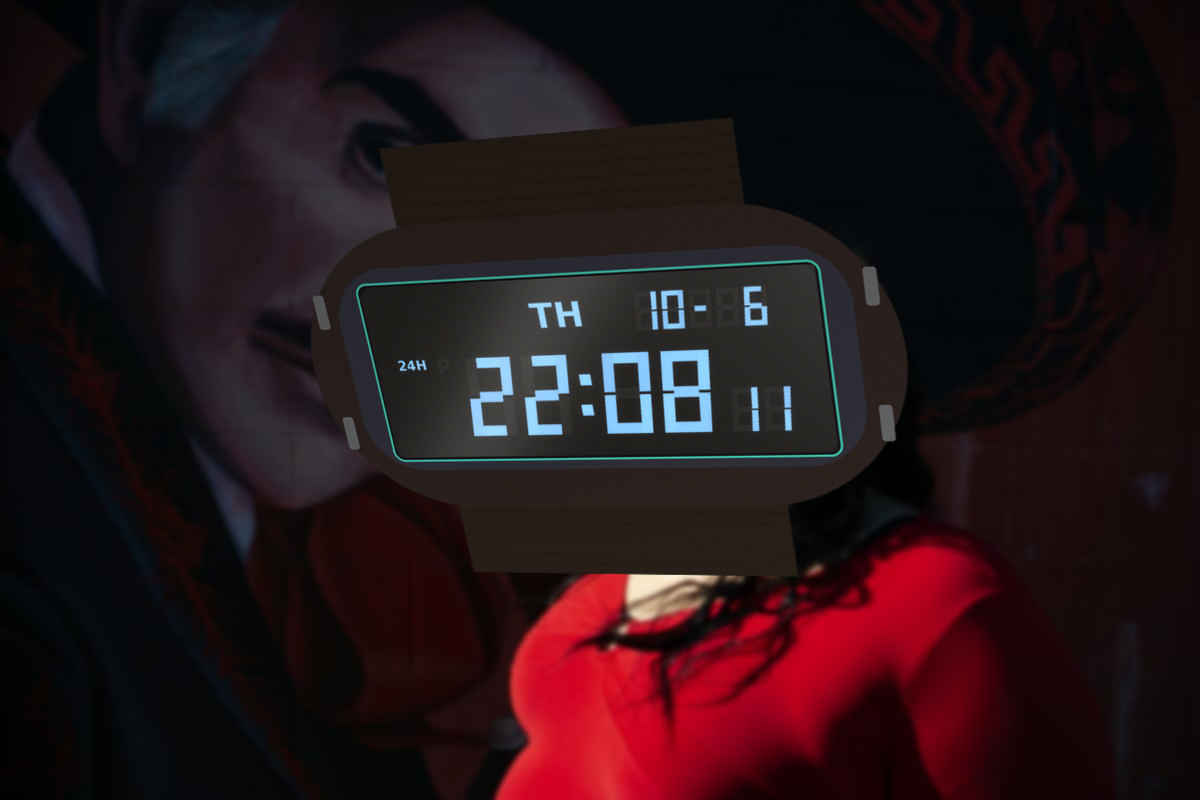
{"hour": 22, "minute": 8, "second": 11}
